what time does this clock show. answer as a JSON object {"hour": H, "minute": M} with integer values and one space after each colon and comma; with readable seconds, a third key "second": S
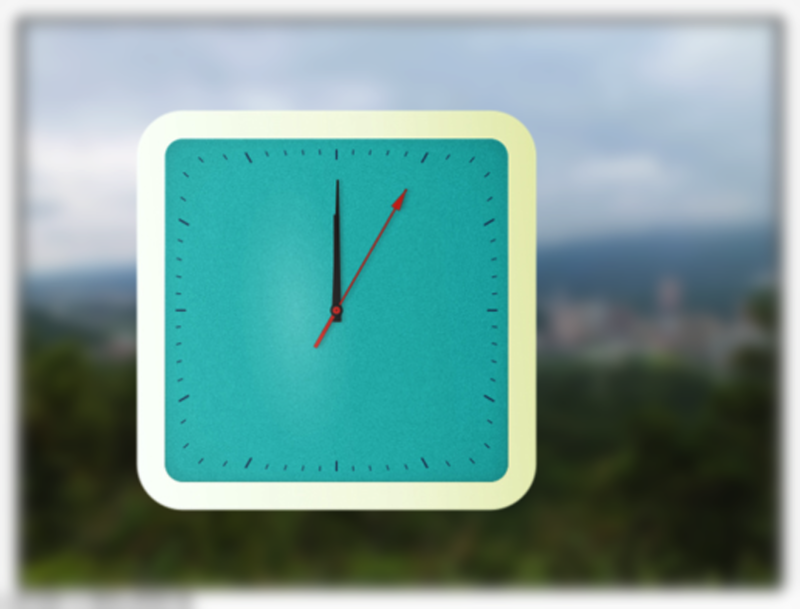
{"hour": 12, "minute": 0, "second": 5}
